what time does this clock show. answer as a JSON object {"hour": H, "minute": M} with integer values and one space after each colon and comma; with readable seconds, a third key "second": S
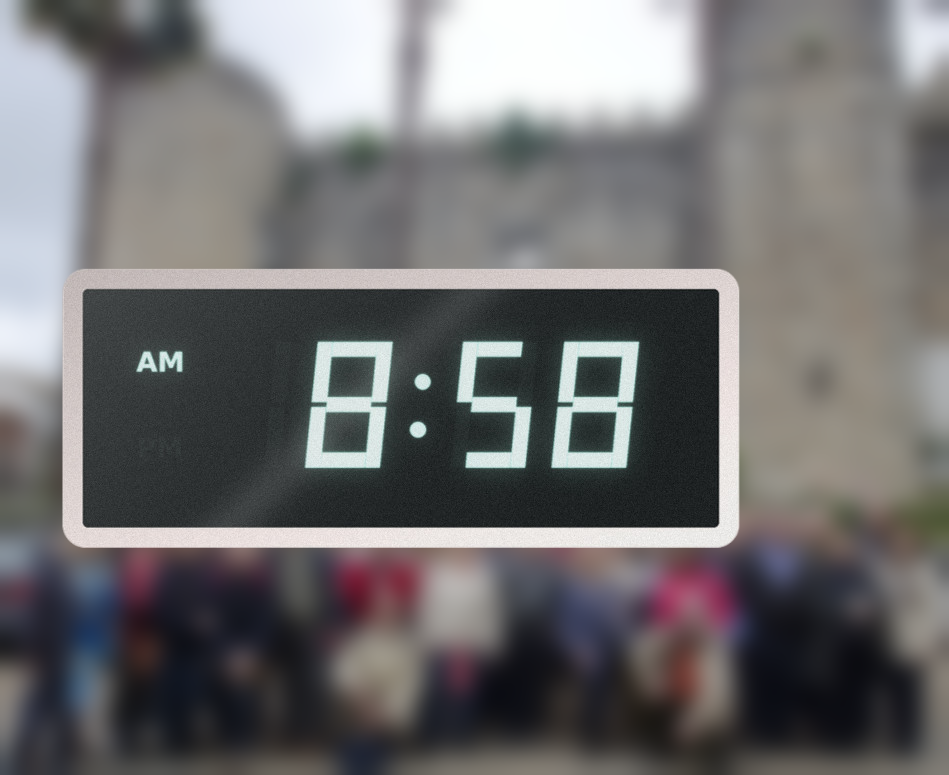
{"hour": 8, "minute": 58}
